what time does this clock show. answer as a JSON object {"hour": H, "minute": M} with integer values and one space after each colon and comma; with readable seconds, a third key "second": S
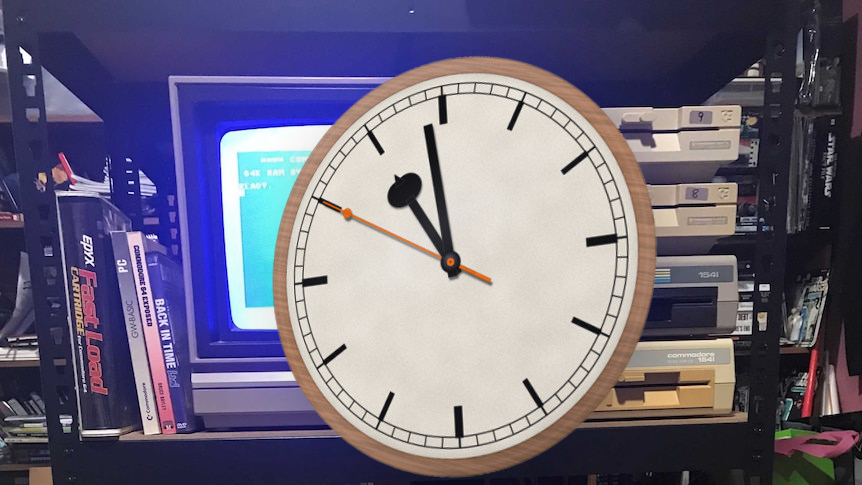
{"hour": 10, "minute": 58, "second": 50}
